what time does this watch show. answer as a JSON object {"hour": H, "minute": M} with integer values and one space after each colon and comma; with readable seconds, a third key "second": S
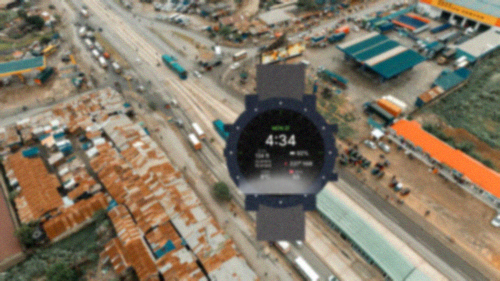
{"hour": 4, "minute": 34}
